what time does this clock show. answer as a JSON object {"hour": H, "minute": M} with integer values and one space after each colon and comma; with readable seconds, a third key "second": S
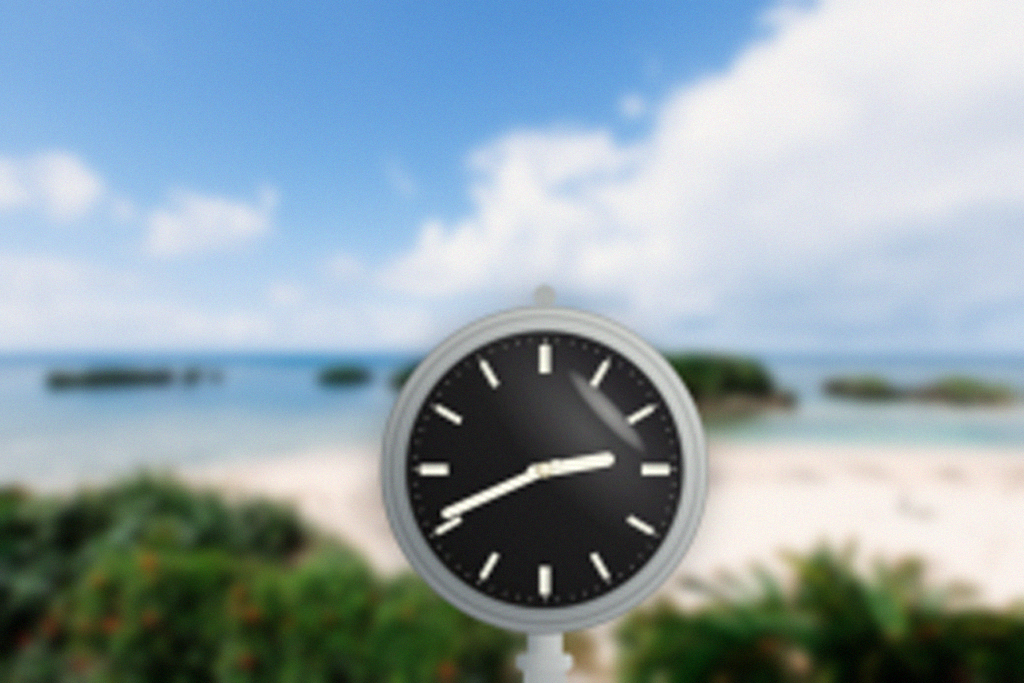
{"hour": 2, "minute": 41}
